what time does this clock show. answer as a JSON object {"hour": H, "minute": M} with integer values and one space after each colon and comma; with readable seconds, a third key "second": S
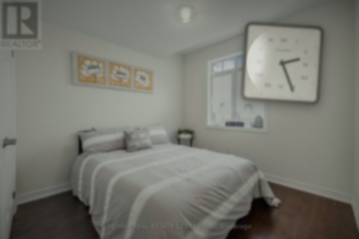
{"hour": 2, "minute": 26}
